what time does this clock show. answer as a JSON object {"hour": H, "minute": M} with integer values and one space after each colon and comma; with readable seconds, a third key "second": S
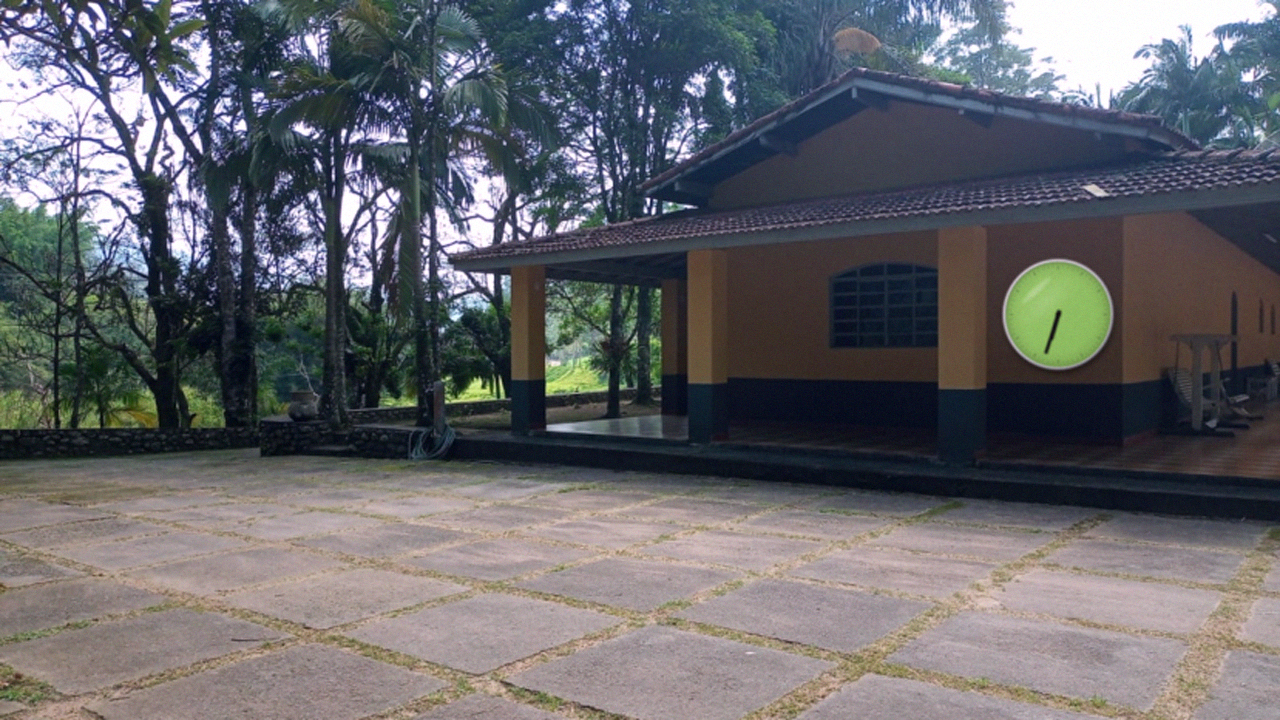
{"hour": 6, "minute": 33}
